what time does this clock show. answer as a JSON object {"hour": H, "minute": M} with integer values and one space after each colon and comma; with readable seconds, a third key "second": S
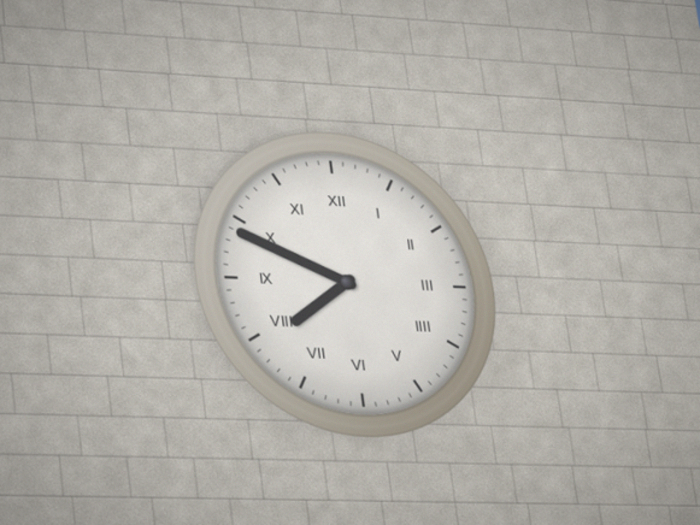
{"hour": 7, "minute": 49}
